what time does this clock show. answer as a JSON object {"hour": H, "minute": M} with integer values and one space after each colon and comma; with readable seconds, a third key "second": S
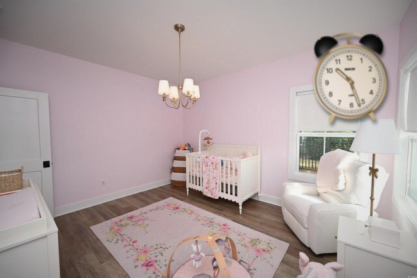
{"hour": 10, "minute": 27}
